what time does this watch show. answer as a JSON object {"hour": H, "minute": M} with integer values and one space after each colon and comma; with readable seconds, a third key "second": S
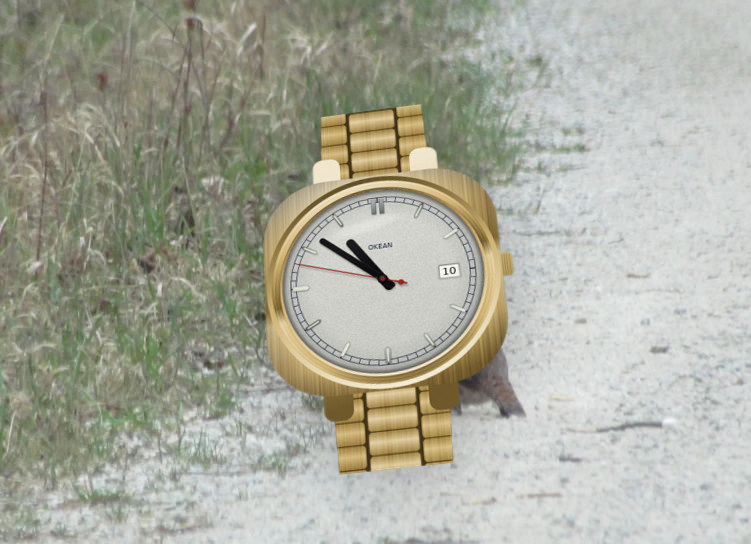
{"hour": 10, "minute": 51, "second": 48}
